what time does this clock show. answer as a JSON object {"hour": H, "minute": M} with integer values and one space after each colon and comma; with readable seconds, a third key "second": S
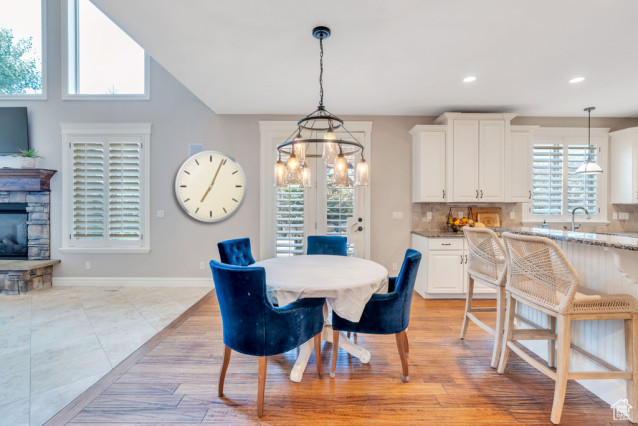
{"hour": 7, "minute": 4}
